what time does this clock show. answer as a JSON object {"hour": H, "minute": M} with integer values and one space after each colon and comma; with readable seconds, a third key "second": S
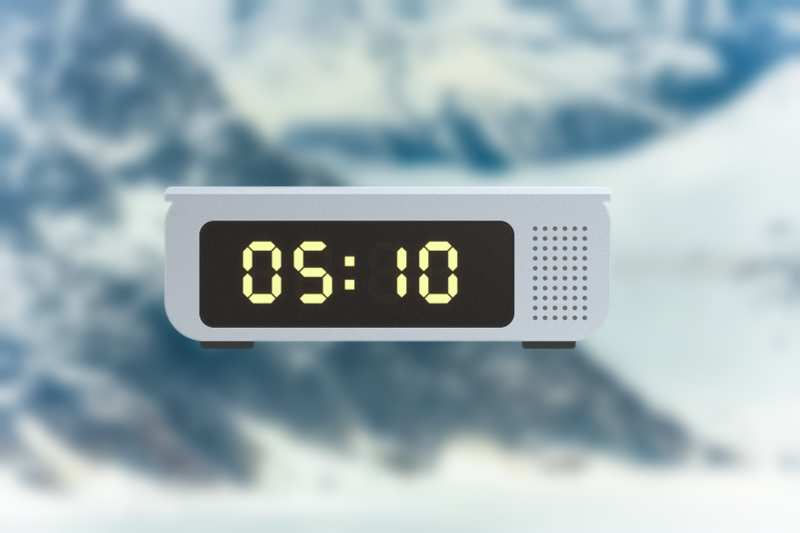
{"hour": 5, "minute": 10}
